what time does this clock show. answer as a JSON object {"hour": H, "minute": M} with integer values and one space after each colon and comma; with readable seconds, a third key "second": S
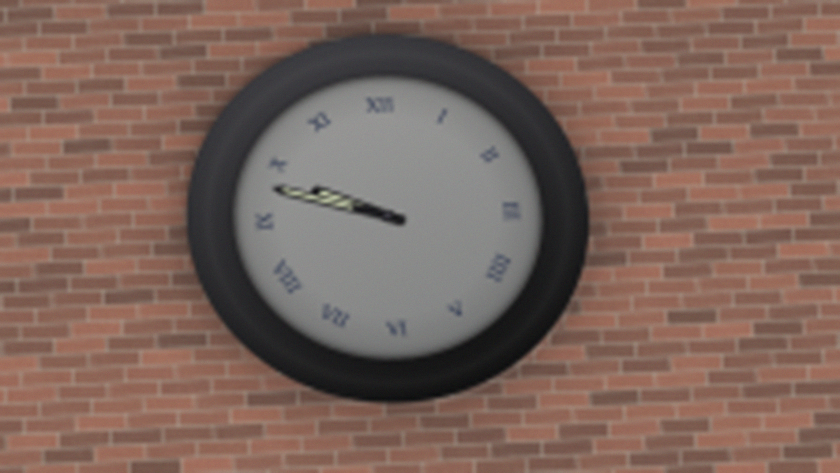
{"hour": 9, "minute": 48}
